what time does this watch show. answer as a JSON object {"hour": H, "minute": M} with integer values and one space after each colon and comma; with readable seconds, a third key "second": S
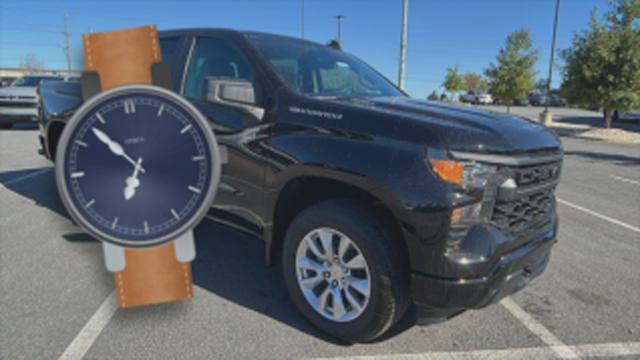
{"hour": 6, "minute": 53}
